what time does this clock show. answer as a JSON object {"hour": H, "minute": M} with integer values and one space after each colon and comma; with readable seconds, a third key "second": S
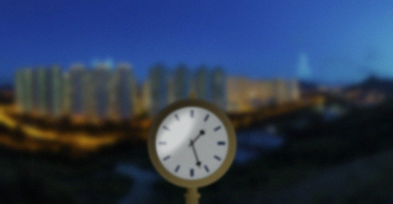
{"hour": 1, "minute": 27}
